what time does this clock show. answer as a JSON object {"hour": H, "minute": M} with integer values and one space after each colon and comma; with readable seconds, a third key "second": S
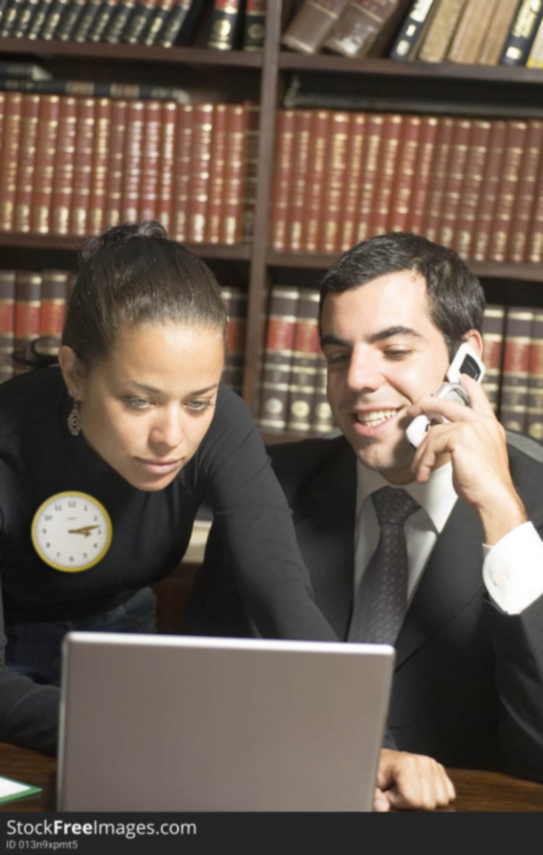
{"hour": 3, "minute": 13}
